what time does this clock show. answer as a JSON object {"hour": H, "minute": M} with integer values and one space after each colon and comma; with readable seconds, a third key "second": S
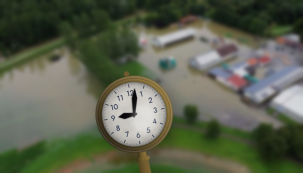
{"hour": 9, "minute": 2}
